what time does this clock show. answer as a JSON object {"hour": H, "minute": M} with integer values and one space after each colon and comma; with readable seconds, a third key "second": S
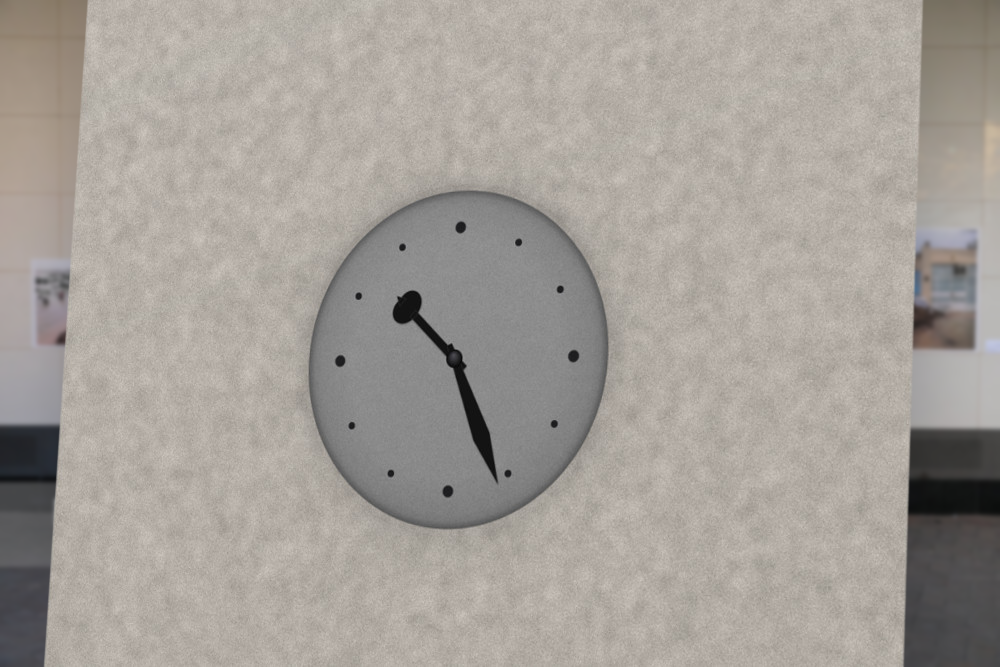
{"hour": 10, "minute": 26}
